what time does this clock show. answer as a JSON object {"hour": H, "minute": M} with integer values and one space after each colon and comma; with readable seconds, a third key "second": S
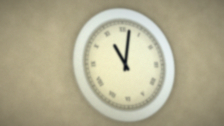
{"hour": 11, "minute": 2}
